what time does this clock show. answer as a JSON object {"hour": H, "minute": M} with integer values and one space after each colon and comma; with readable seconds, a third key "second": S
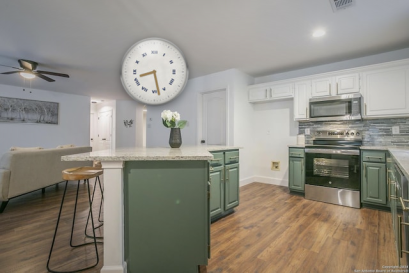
{"hour": 8, "minute": 28}
